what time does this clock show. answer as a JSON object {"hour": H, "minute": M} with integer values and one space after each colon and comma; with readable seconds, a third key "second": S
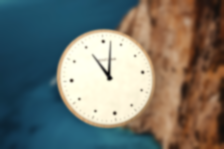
{"hour": 11, "minute": 2}
